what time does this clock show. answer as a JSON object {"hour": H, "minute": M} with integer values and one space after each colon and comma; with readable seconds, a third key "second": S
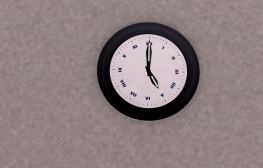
{"hour": 5, "minute": 0}
